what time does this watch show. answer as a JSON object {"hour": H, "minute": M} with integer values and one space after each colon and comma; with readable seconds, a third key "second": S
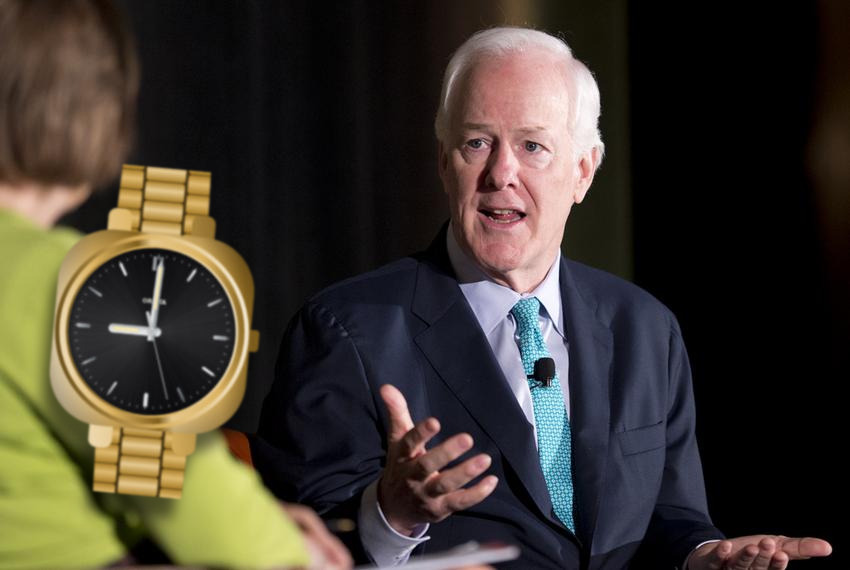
{"hour": 9, "minute": 0, "second": 27}
